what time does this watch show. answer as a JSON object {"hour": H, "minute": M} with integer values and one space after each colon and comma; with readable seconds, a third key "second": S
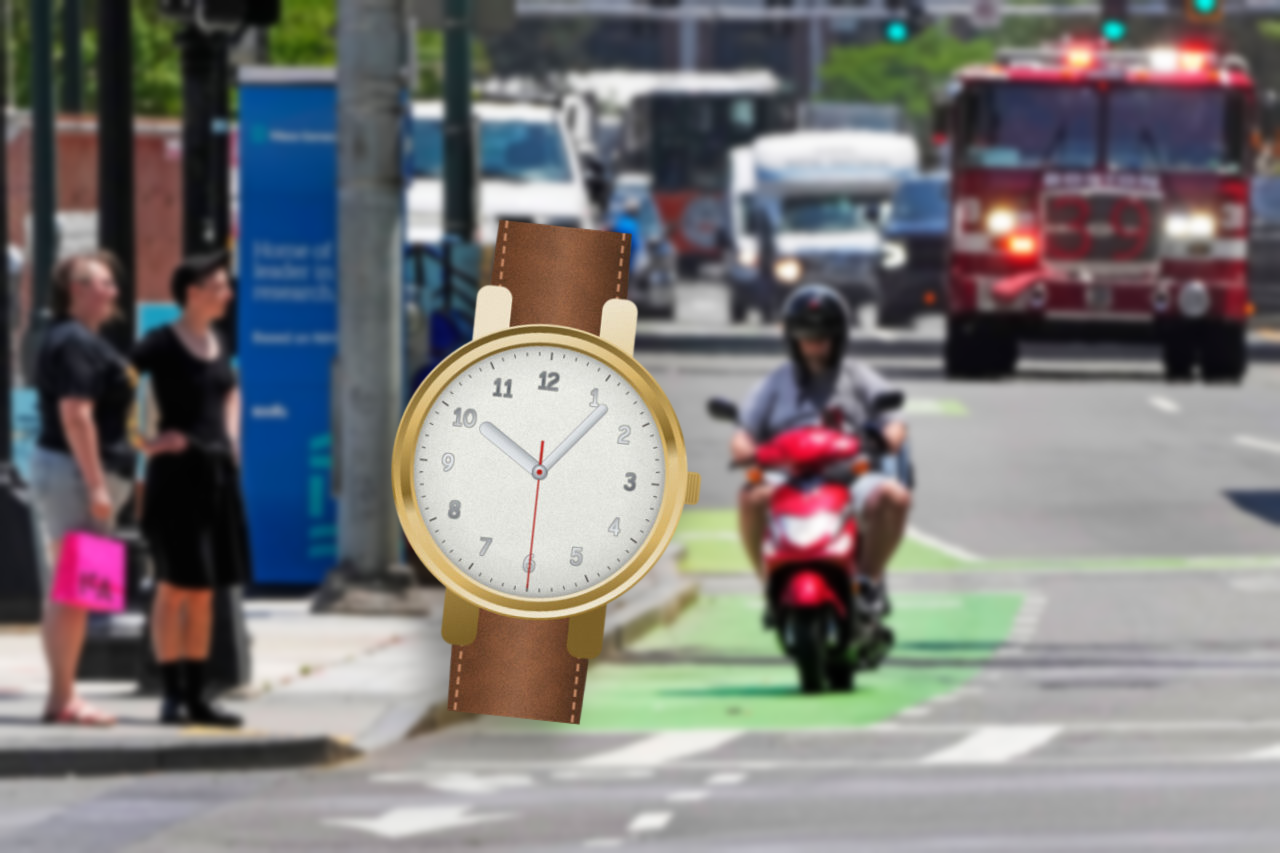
{"hour": 10, "minute": 6, "second": 30}
